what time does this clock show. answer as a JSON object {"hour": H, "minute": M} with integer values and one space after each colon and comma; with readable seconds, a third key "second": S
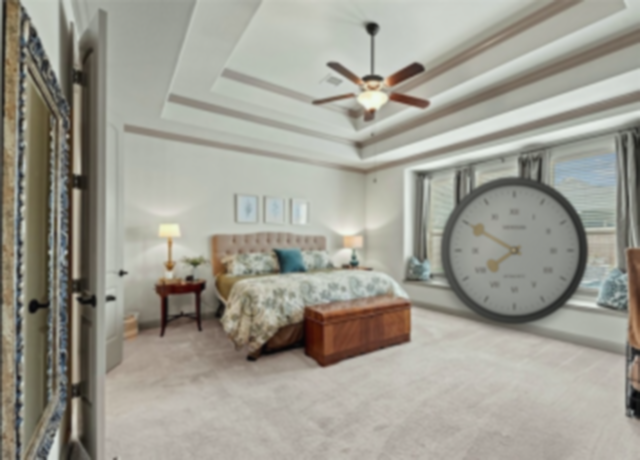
{"hour": 7, "minute": 50}
